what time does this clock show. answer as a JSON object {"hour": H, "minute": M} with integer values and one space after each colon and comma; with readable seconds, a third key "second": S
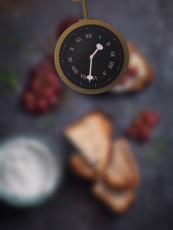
{"hour": 1, "minute": 32}
